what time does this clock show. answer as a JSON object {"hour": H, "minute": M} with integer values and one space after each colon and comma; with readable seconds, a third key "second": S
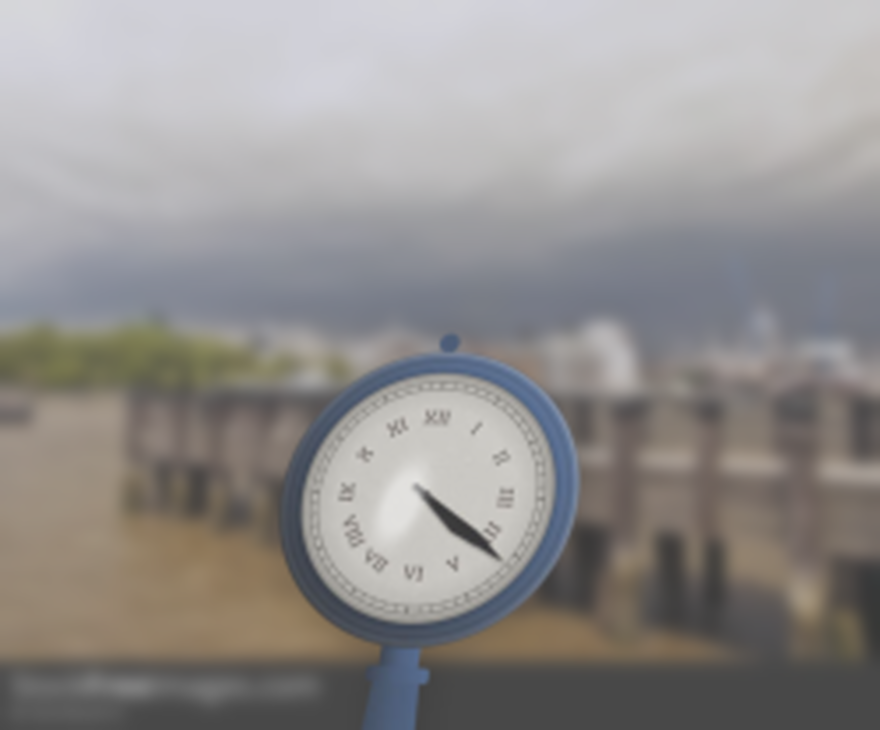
{"hour": 4, "minute": 21}
